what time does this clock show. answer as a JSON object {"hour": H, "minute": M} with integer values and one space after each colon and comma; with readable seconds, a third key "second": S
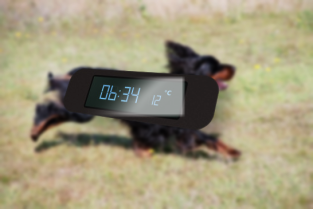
{"hour": 6, "minute": 34}
